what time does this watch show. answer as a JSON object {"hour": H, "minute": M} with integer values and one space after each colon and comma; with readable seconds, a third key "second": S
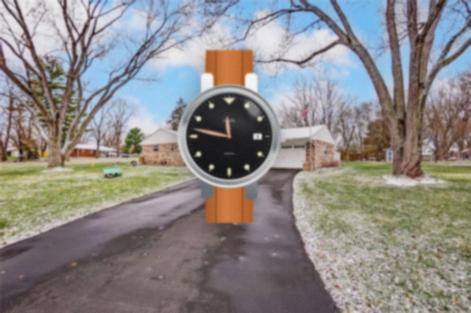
{"hour": 11, "minute": 47}
